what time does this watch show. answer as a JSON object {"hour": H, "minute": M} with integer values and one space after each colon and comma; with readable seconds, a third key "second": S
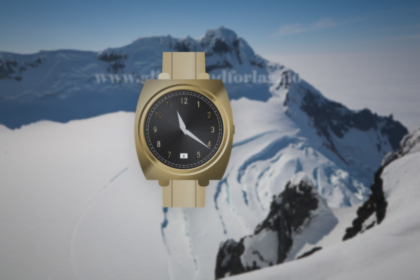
{"hour": 11, "minute": 21}
